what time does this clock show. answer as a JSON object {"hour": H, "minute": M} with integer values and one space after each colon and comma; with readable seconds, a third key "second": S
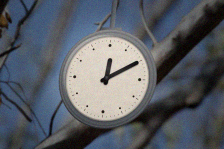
{"hour": 12, "minute": 10}
